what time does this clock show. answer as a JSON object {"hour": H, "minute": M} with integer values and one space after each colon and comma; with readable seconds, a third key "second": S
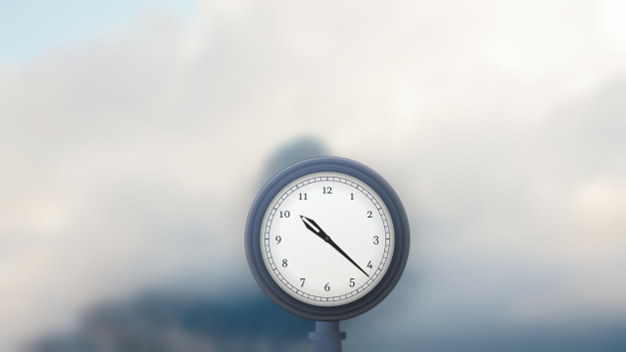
{"hour": 10, "minute": 22}
